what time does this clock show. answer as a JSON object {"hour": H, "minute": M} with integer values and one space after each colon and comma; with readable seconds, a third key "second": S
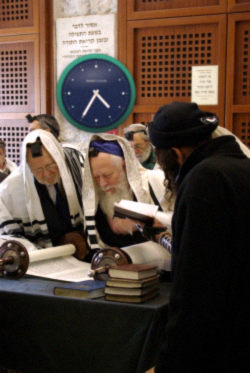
{"hour": 4, "minute": 35}
